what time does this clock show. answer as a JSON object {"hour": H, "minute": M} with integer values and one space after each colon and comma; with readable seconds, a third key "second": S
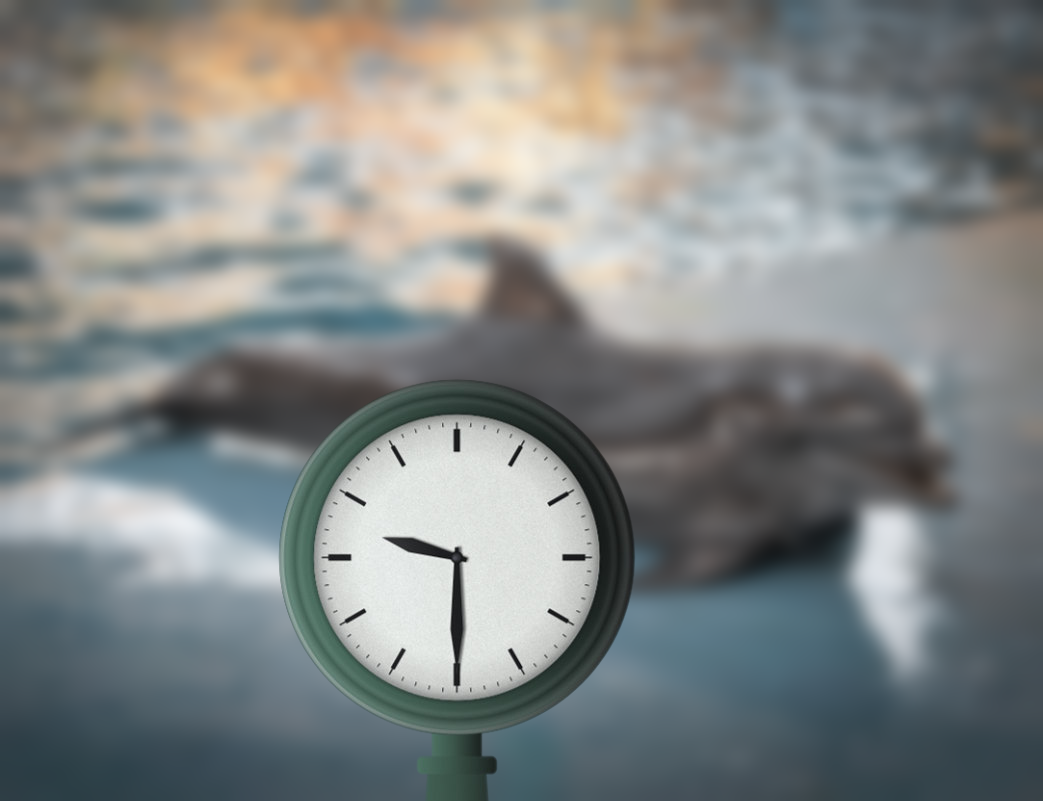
{"hour": 9, "minute": 30}
